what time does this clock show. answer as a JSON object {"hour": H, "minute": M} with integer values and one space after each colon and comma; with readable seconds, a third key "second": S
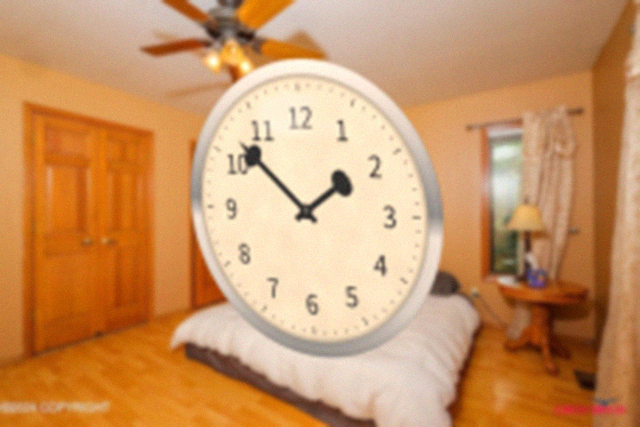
{"hour": 1, "minute": 52}
